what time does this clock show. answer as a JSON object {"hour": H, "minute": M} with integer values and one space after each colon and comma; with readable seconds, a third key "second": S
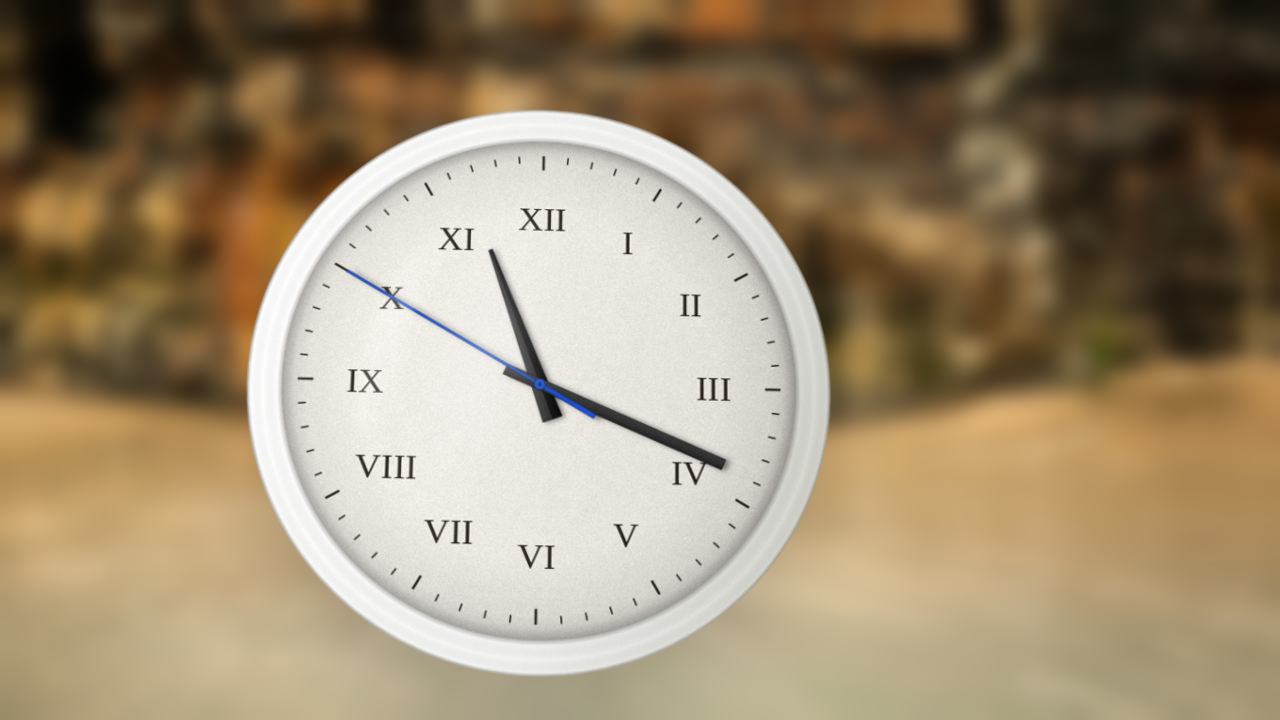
{"hour": 11, "minute": 18, "second": 50}
